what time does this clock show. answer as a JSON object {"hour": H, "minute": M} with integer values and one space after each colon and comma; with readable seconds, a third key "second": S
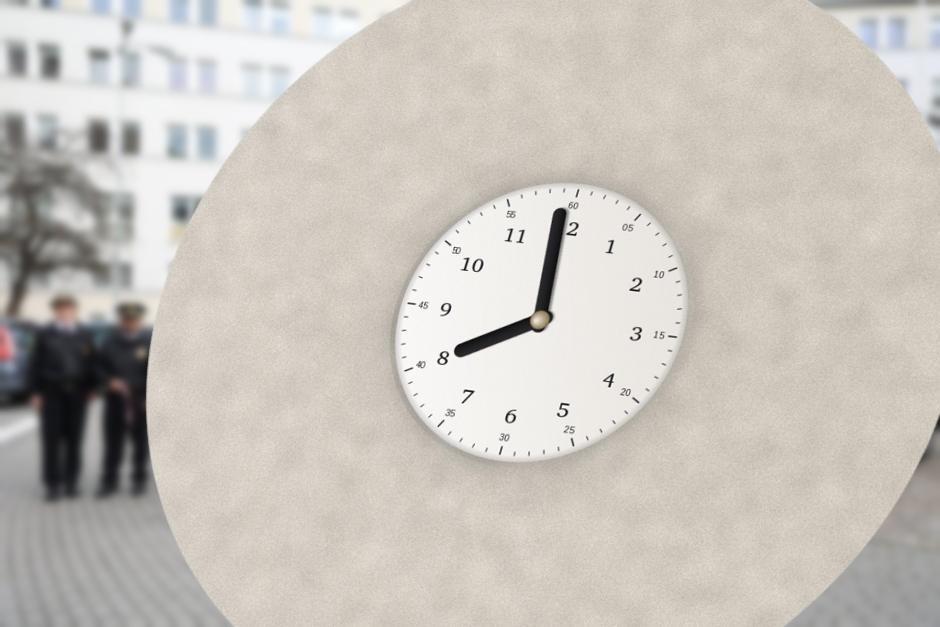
{"hour": 7, "minute": 59}
